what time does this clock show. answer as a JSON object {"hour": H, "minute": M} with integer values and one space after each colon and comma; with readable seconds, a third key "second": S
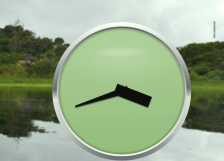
{"hour": 3, "minute": 42}
